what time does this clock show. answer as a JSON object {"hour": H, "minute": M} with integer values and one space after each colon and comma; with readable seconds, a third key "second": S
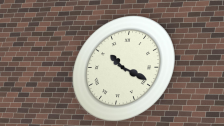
{"hour": 10, "minute": 19}
